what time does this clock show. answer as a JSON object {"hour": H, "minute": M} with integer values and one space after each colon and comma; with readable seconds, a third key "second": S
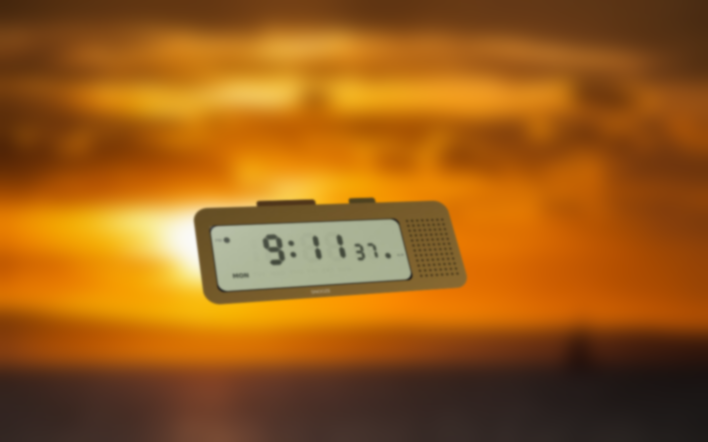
{"hour": 9, "minute": 11, "second": 37}
